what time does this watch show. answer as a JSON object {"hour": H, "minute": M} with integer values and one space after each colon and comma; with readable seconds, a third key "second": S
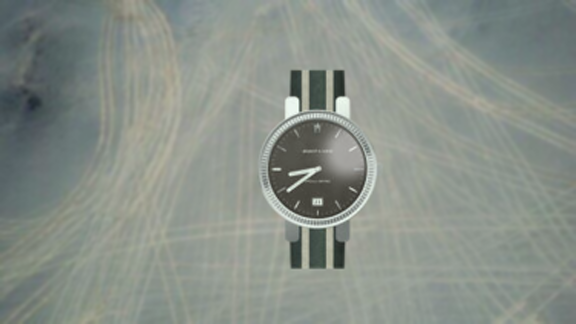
{"hour": 8, "minute": 39}
